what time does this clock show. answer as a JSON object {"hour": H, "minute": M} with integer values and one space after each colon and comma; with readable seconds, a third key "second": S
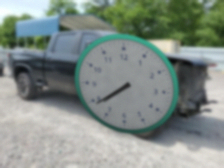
{"hour": 7, "minute": 39}
